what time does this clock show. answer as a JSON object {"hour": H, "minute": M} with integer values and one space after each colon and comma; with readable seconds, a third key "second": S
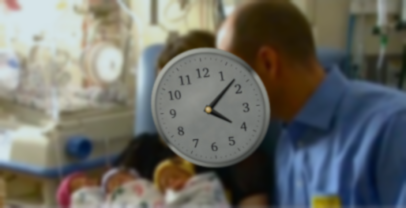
{"hour": 4, "minute": 8}
